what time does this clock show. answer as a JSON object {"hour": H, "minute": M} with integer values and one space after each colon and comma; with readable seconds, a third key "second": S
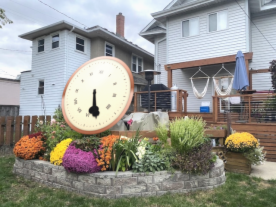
{"hour": 5, "minute": 26}
